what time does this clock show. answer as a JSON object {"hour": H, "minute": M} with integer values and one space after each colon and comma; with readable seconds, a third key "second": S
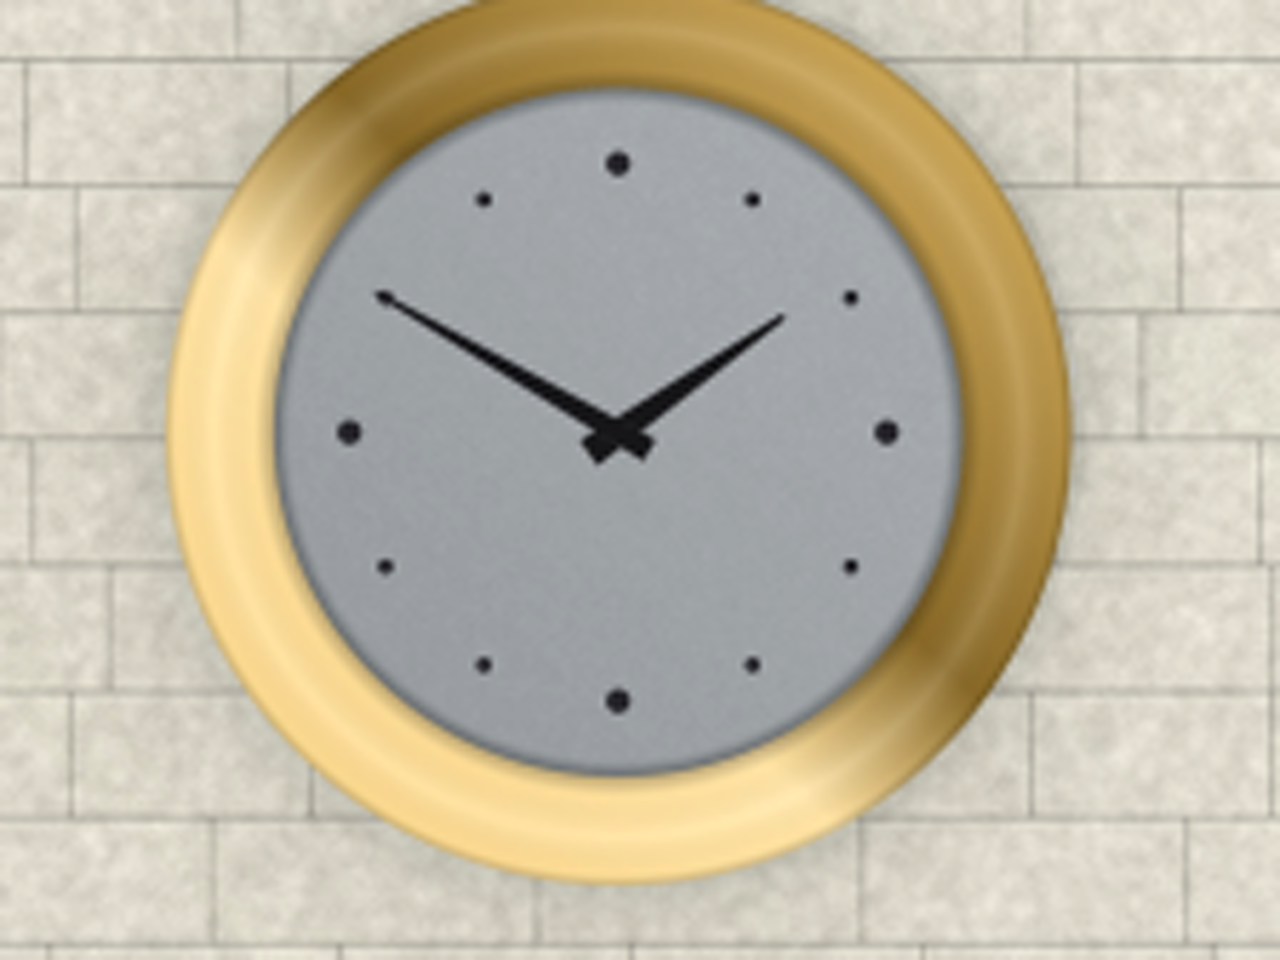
{"hour": 1, "minute": 50}
